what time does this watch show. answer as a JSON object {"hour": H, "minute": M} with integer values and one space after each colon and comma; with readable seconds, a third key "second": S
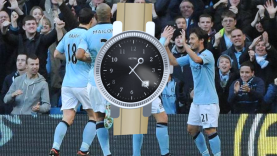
{"hour": 1, "minute": 23}
